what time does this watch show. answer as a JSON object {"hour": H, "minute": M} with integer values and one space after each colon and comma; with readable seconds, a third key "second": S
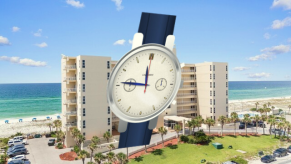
{"hour": 11, "minute": 46}
